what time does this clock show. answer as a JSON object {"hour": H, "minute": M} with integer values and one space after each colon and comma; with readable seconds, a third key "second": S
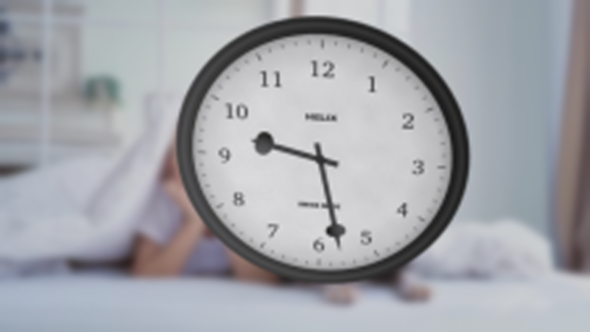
{"hour": 9, "minute": 28}
